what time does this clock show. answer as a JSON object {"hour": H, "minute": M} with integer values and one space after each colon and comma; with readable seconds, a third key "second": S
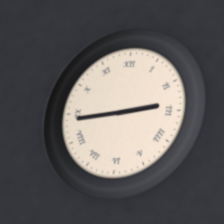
{"hour": 2, "minute": 44}
